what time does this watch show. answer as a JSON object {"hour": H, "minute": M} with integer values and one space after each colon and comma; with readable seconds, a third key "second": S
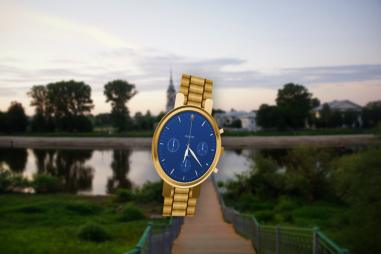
{"hour": 6, "minute": 22}
